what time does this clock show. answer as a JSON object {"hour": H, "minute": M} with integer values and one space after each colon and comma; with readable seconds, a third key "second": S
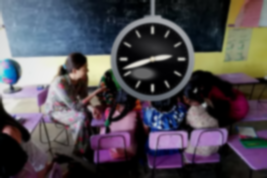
{"hour": 2, "minute": 42}
